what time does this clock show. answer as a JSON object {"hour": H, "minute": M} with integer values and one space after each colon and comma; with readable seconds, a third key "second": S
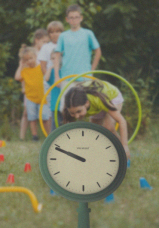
{"hour": 9, "minute": 49}
